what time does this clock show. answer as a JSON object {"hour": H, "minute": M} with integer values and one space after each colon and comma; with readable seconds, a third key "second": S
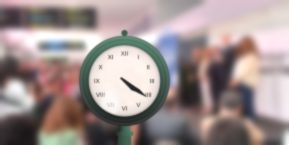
{"hour": 4, "minute": 21}
